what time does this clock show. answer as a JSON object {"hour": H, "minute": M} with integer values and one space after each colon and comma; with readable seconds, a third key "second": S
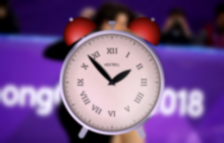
{"hour": 1, "minute": 53}
